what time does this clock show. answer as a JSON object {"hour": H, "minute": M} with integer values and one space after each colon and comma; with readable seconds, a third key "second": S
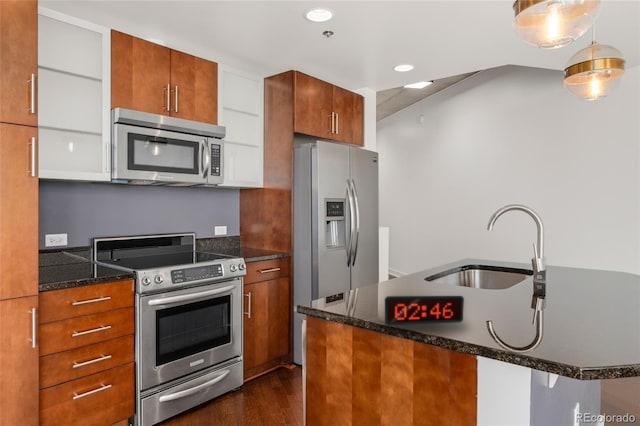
{"hour": 2, "minute": 46}
